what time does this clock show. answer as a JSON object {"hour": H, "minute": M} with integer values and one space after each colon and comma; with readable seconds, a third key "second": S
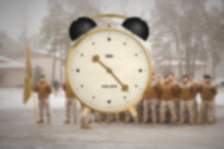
{"hour": 10, "minute": 23}
